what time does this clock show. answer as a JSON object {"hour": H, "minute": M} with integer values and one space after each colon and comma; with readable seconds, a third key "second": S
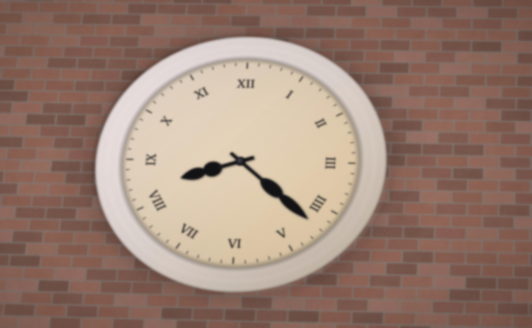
{"hour": 8, "minute": 22}
